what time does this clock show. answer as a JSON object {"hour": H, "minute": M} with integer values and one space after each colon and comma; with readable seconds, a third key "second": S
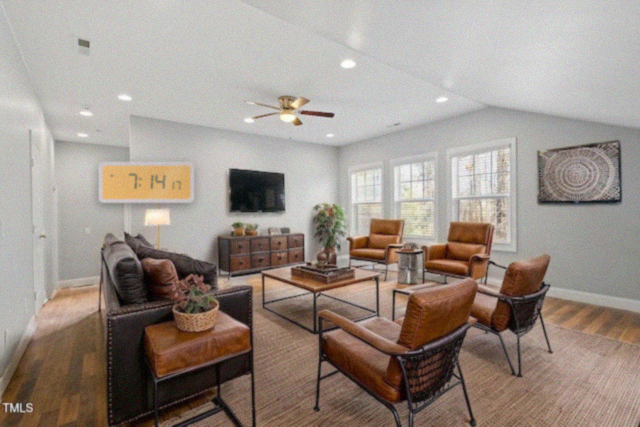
{"hour": 7, "minute": 14}
